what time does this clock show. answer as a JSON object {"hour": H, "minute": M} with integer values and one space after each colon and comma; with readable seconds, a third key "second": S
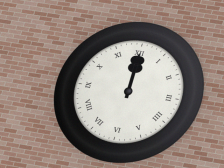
{"hour": 12, "minute": 0}
